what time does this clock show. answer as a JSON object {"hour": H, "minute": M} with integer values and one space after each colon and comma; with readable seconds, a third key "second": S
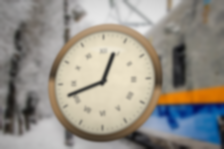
{"hour": 12, "minute": 42}
